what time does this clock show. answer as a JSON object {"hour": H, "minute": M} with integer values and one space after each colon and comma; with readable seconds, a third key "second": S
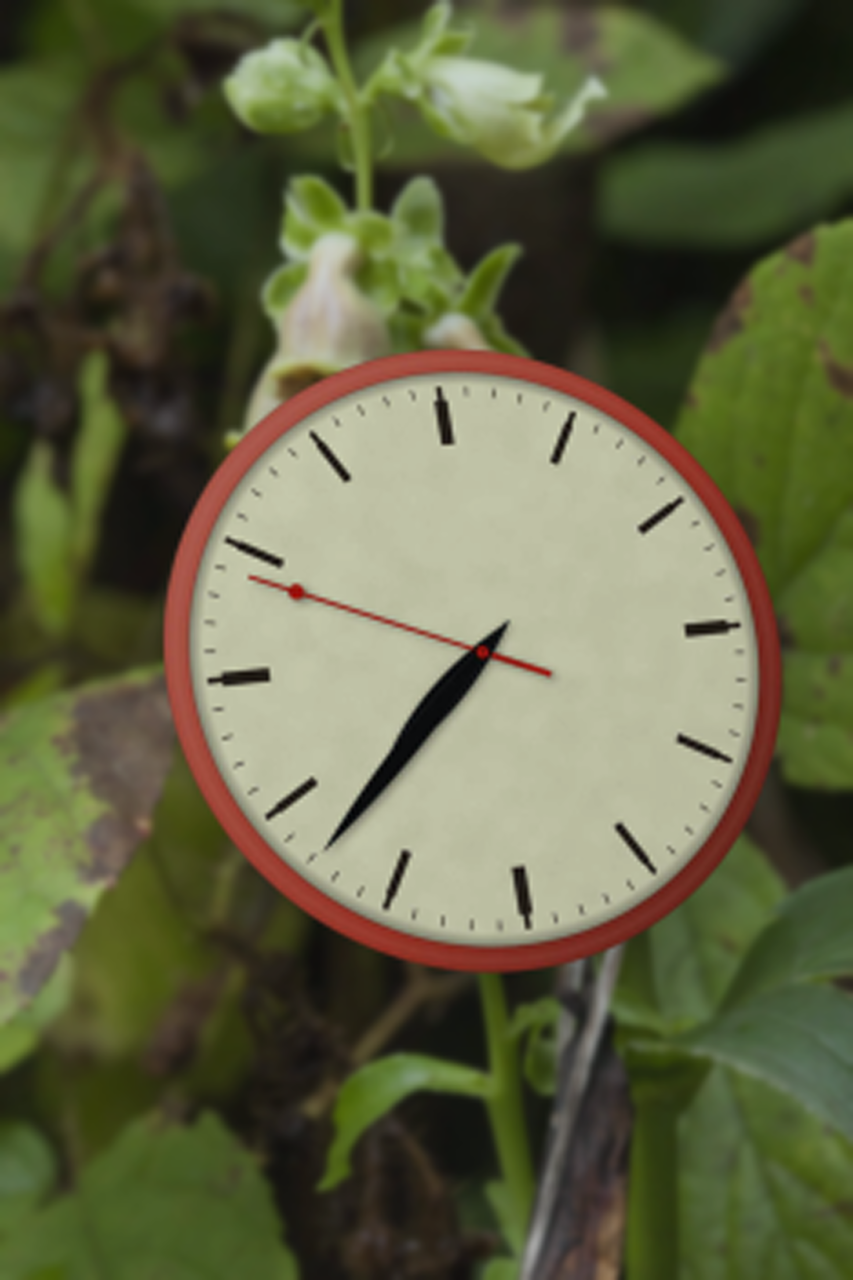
{"hour": 7, "minute": 37, "second": 49}
